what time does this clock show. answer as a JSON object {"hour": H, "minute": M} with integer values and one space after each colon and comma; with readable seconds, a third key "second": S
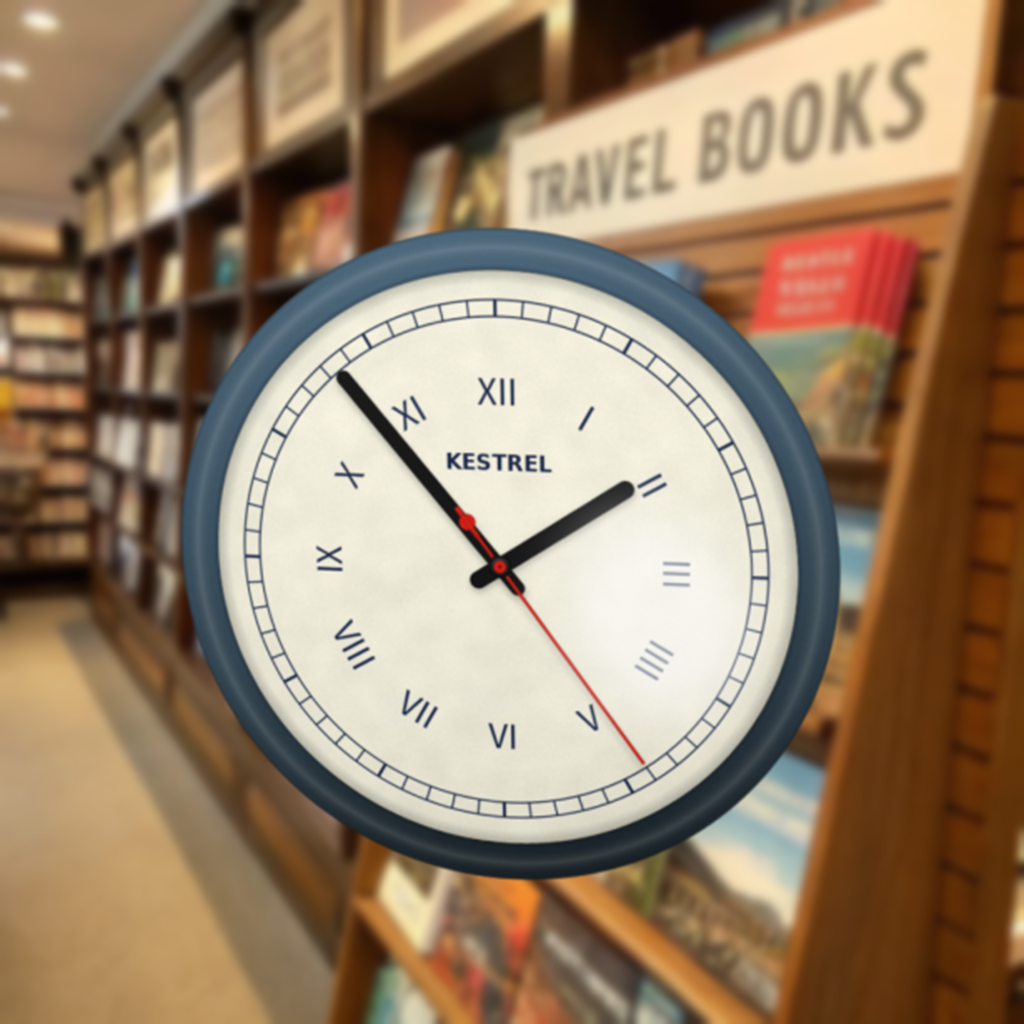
{"hour": 1, "minute": 53, "second": 24}
